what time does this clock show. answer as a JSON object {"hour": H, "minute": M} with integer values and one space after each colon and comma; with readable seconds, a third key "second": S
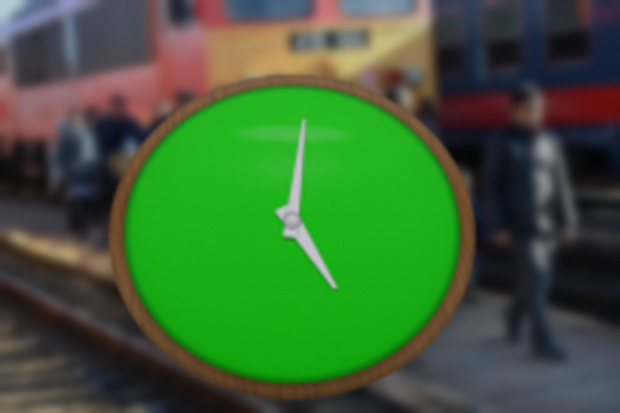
{"hour": 5, "minute": 1}
